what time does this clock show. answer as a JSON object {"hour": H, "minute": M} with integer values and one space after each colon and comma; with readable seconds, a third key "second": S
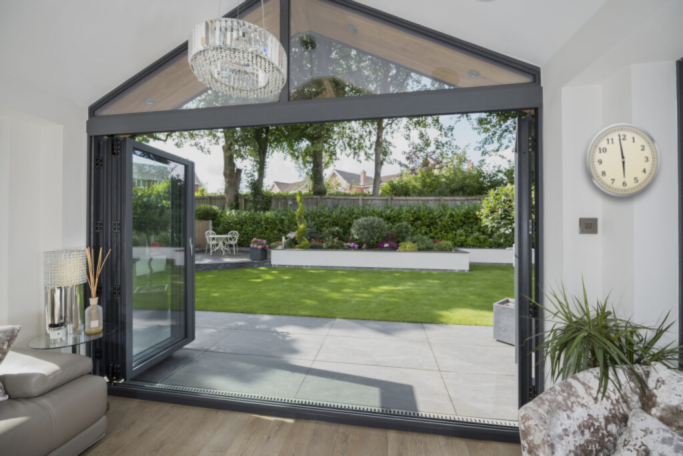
{"hour": 5, "minute": 59}
